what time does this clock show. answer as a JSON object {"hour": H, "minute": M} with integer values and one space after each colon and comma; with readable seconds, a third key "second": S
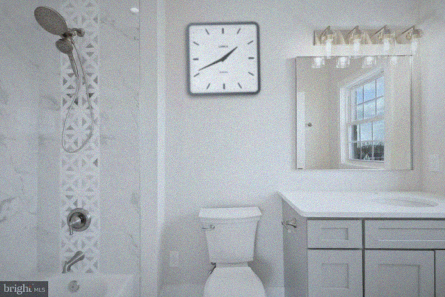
{"hour": 1, "minute": 41}
